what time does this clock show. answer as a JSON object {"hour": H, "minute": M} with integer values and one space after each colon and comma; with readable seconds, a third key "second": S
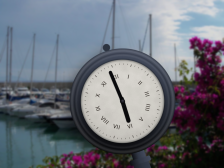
{"hour": 5, "minute": 59}
